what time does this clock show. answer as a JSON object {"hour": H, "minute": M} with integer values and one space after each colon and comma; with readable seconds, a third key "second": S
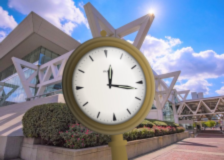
{"hour": 12, "minute": 17}
